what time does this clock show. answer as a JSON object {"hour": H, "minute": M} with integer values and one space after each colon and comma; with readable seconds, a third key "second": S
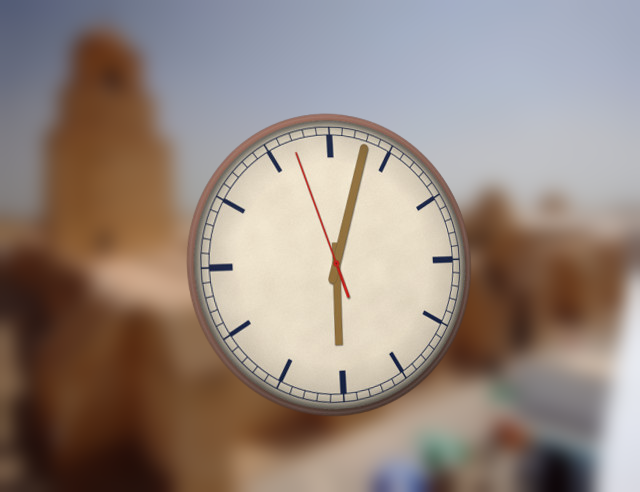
{"hour": 6, "minute": 2, "second": 57}
